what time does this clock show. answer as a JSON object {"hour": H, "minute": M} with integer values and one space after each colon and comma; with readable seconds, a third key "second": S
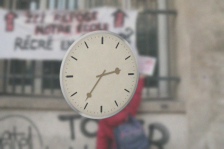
{"hour": 2, "minute": 36}
